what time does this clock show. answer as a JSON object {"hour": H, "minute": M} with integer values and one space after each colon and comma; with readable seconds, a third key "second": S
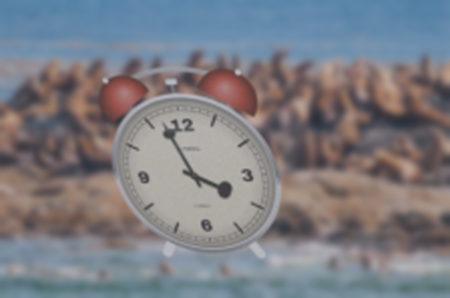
{"hour": 3, "minute": 57}
